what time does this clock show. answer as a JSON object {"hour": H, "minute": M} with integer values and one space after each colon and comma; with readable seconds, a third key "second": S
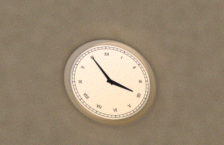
{"hour": 3, "minute": 55}
